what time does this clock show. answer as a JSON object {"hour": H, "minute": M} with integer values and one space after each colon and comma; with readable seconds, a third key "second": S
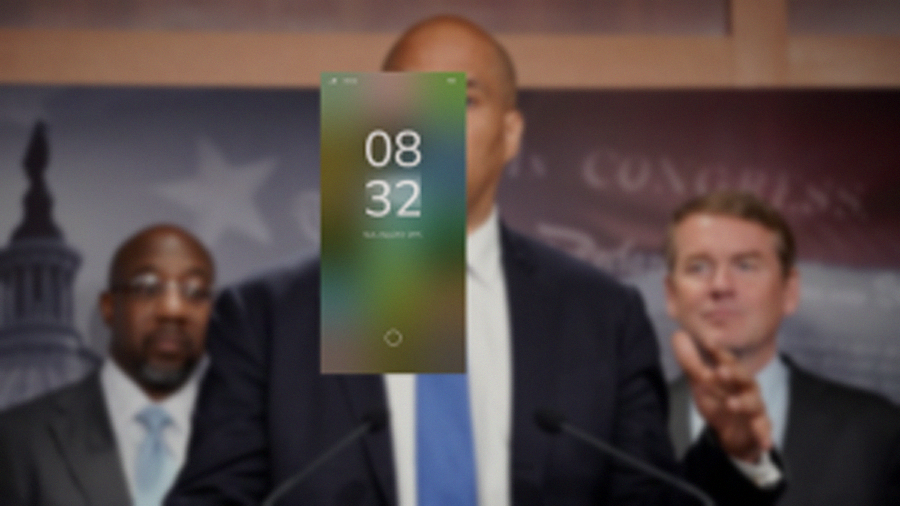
{"hour": 8, "minute": 32}
